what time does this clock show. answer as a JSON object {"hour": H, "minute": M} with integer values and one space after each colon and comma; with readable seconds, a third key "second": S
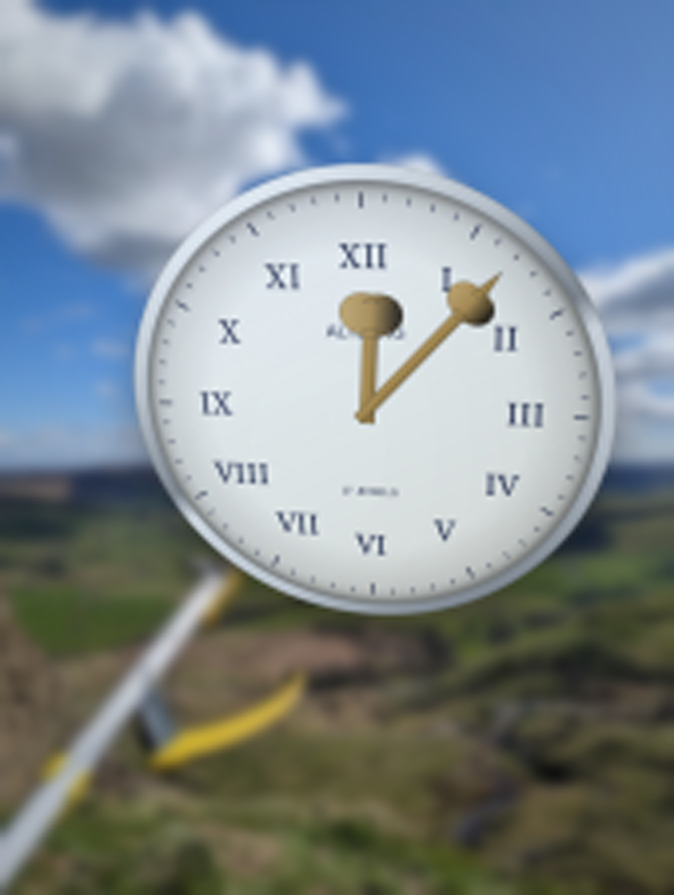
{"hour": 12, "minute": 7}
